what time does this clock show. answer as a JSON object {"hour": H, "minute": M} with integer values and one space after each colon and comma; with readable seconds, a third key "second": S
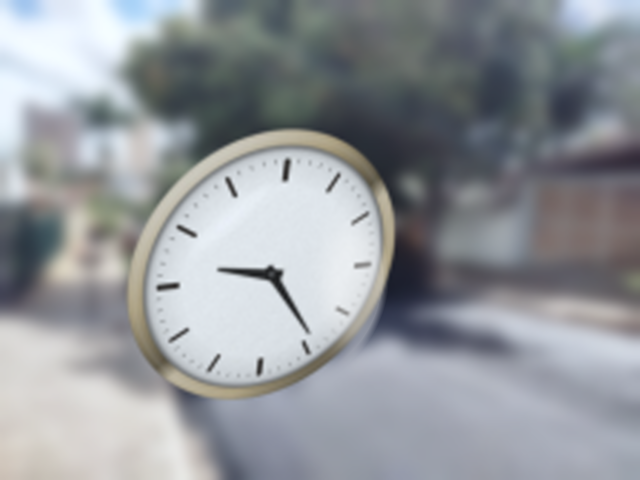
{"hour": 9, "minute": 24}
